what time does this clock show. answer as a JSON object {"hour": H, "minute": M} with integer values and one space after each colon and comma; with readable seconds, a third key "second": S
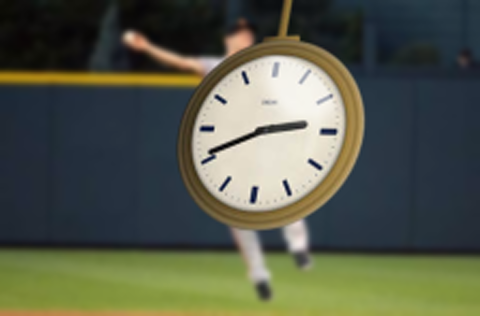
{"hour": 2, "minute": 41}
